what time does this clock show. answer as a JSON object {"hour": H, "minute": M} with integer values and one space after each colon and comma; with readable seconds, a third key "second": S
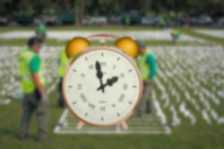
{"hour": 1, "minute": 58}
